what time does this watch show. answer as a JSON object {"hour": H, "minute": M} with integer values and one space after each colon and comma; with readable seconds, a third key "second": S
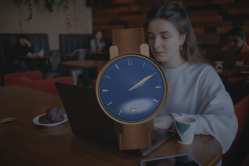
{"hour": 2, "minute": 10}
